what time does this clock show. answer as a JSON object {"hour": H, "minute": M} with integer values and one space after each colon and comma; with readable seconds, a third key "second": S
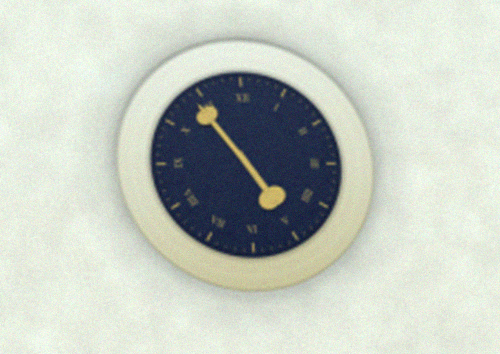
{"hour": 4, "minute": 54}
